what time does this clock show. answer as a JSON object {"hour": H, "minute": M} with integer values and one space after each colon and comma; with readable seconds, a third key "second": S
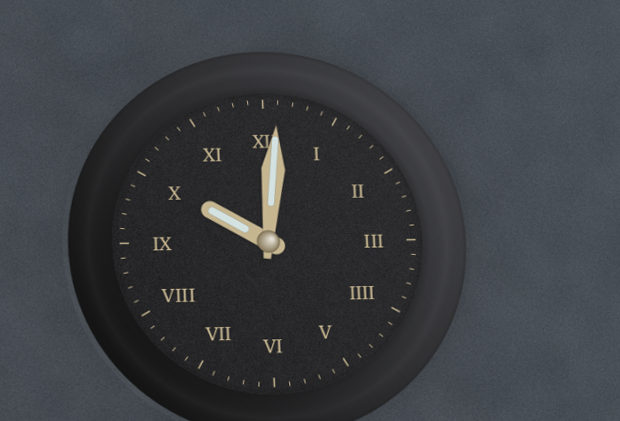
{"hour": 10, "minute": 1}
